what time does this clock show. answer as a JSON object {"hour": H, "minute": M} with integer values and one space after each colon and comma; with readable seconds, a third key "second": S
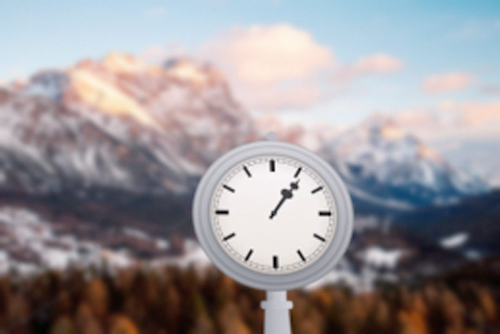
{"hour": 1, "minute": 6}
